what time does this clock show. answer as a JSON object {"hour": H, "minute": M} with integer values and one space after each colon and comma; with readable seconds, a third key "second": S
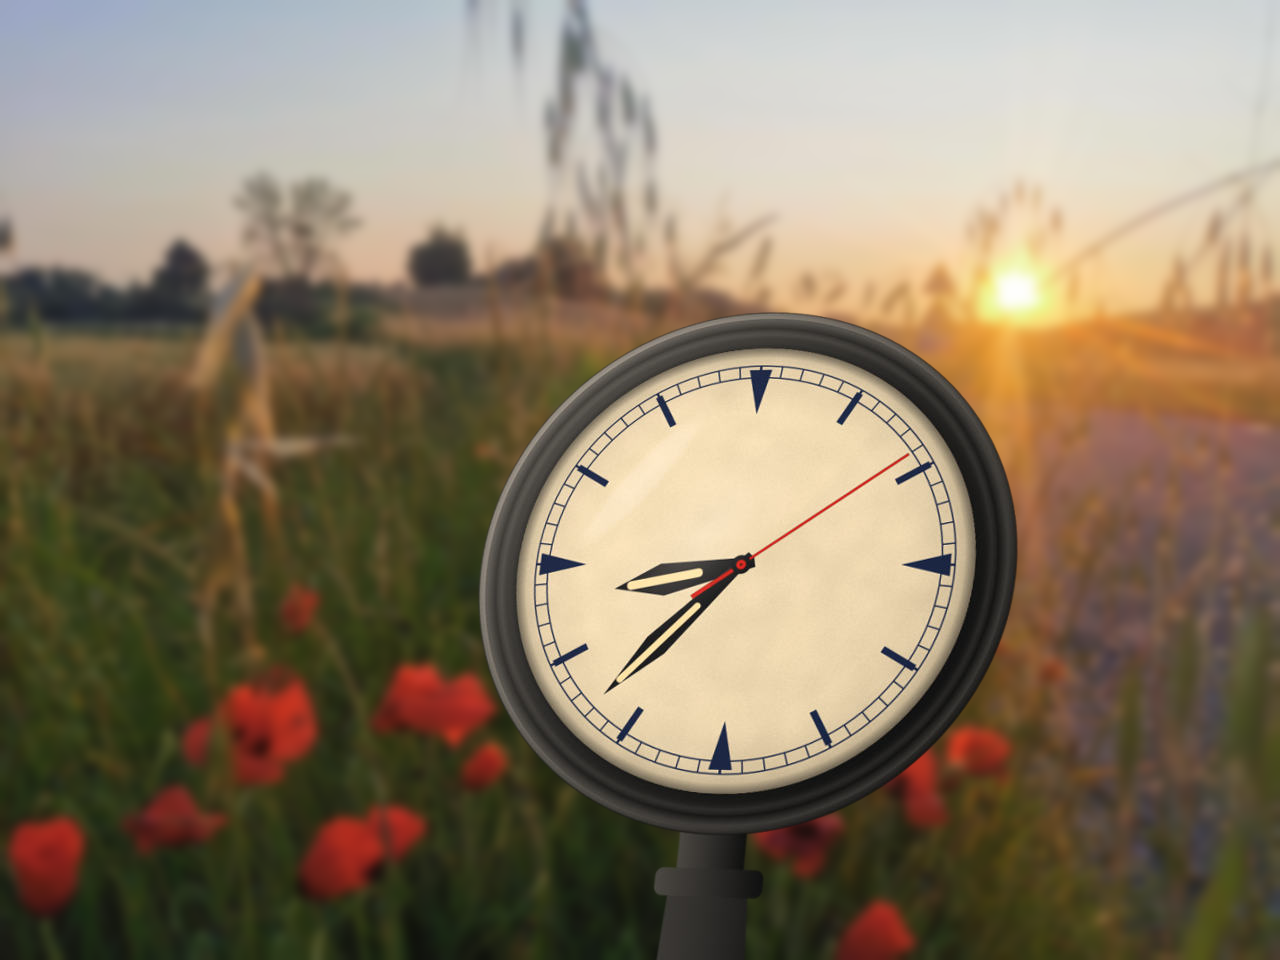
{"hour": 8, "minute": 37, "second": 9}
